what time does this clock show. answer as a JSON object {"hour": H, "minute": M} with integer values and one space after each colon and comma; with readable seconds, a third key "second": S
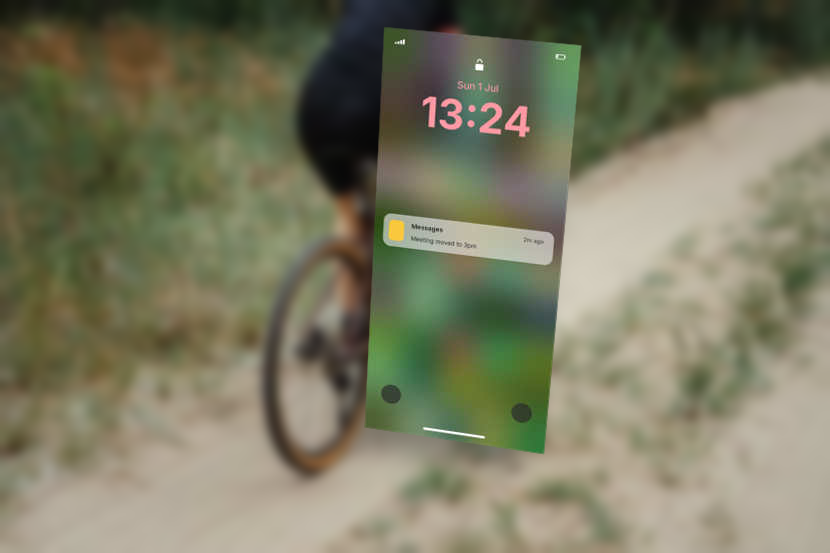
{"hour": 13, "minute": 24}
